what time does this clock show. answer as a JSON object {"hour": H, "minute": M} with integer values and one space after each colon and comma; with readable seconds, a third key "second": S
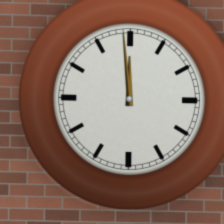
{"hour": 11, "minute": 59}
